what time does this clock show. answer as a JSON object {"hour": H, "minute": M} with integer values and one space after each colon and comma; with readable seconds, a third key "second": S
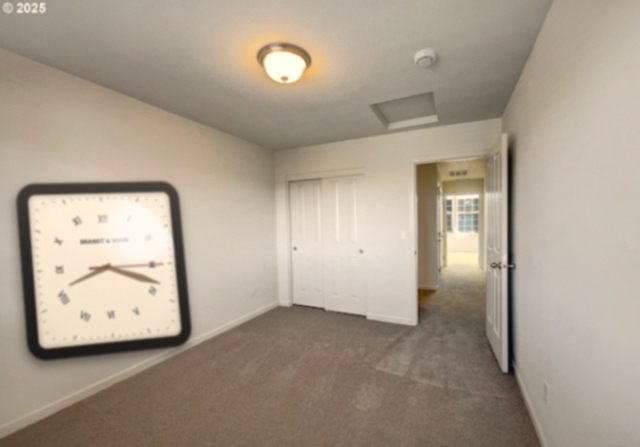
{"hour": 8, "minute": 18, "second": 15}
